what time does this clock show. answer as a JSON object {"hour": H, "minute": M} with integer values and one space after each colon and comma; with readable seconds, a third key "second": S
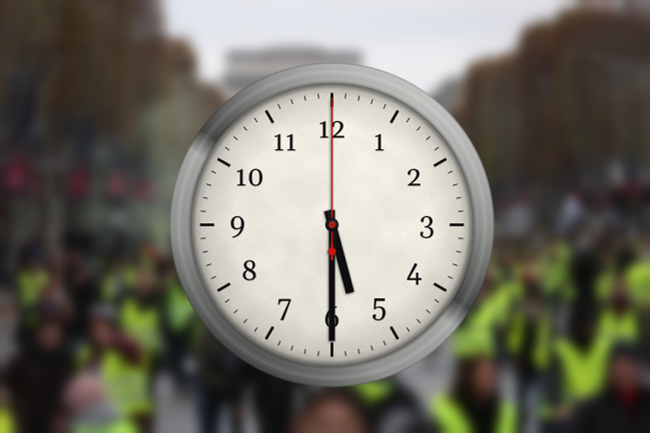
{"hour": 5, "minute": 30, "second": 0}
